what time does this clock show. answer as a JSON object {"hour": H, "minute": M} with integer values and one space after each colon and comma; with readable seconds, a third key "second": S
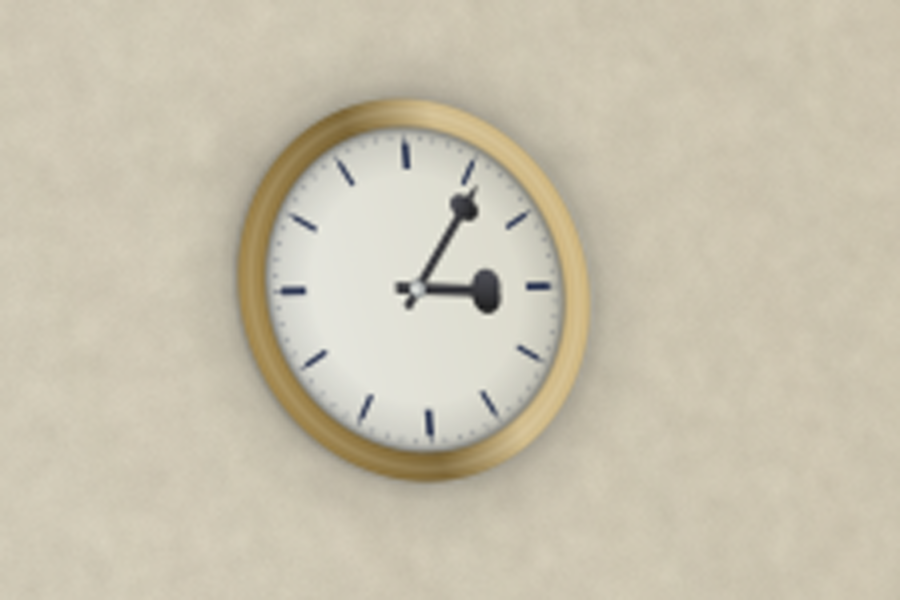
{"hour": 3, "minute": 6}
